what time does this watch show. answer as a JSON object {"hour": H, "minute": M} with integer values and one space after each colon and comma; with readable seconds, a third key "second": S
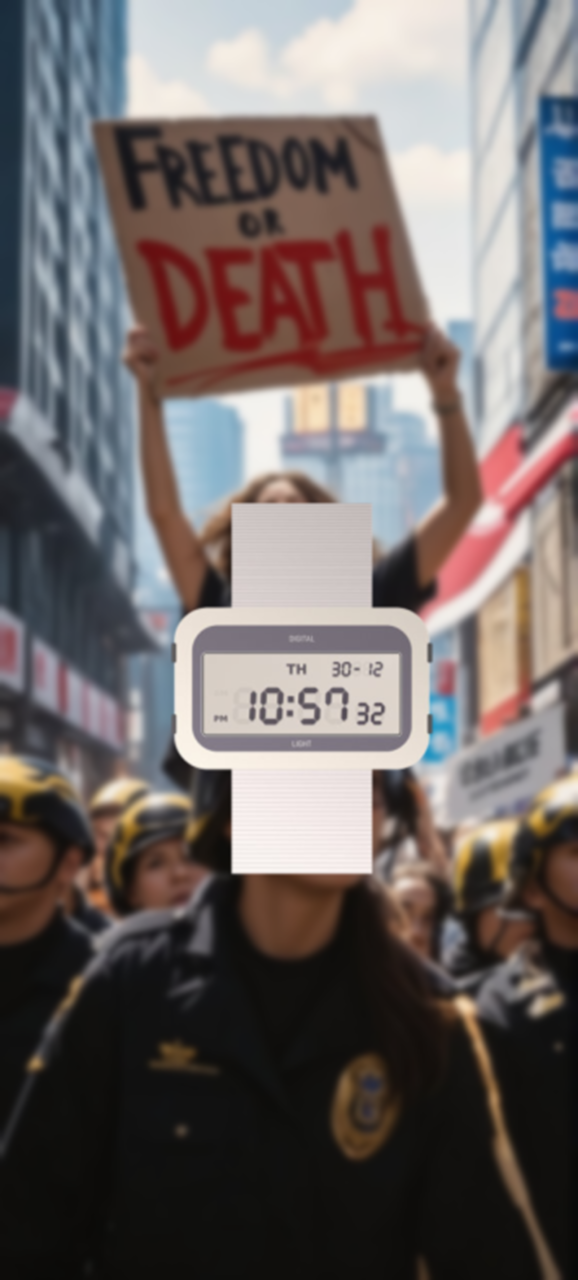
{"hour": 10, "minute": 57, "second": 32}
